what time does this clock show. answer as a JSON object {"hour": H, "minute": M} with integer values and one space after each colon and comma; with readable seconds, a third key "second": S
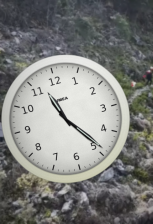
{"hour": 11, "minute": 24}
